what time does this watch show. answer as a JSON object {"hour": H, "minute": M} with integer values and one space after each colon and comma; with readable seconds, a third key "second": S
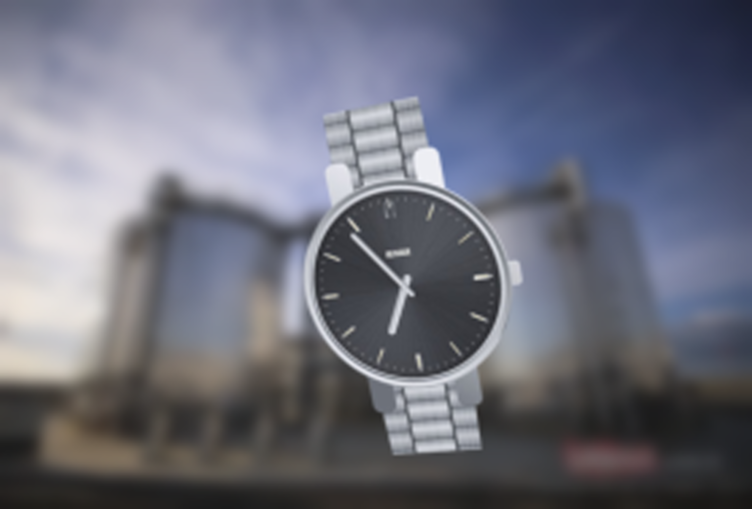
{"hour": 6, "minute": 54}
